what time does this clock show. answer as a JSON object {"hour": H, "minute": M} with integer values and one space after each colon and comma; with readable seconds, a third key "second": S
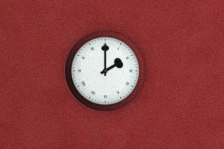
{"hour": 2, "minute": 0}
